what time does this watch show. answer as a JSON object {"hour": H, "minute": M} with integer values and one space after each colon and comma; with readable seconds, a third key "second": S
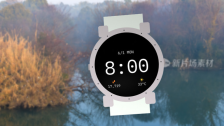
{"hour": 8, "minute": 0}
